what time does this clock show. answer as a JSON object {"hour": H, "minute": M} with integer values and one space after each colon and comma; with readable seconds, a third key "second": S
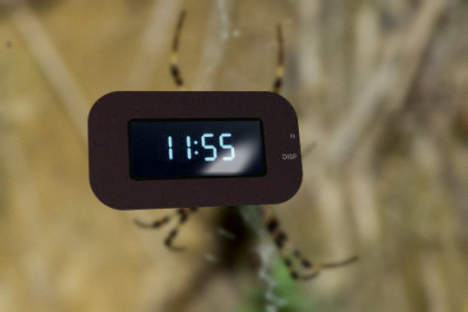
{"hour": 11, "minute": 55}
